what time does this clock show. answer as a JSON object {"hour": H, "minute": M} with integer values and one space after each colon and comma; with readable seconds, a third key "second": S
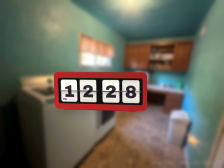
{"hour": 12, "minute": 28}
